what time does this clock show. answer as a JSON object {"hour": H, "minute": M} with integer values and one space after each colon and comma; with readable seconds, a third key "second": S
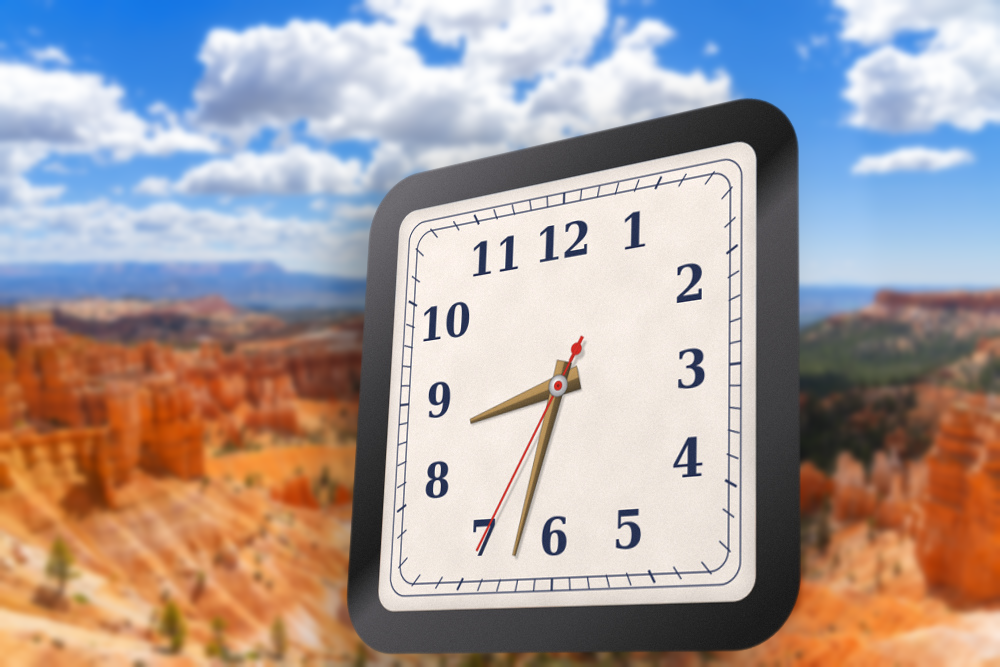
{"hour": 8, "minute": 32, "second": 35}
